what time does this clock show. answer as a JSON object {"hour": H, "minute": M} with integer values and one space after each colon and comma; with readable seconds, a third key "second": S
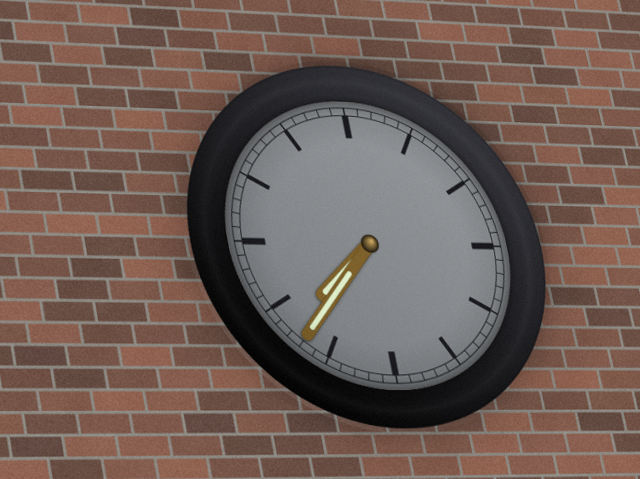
{"hour": 7, "minute": 37}
